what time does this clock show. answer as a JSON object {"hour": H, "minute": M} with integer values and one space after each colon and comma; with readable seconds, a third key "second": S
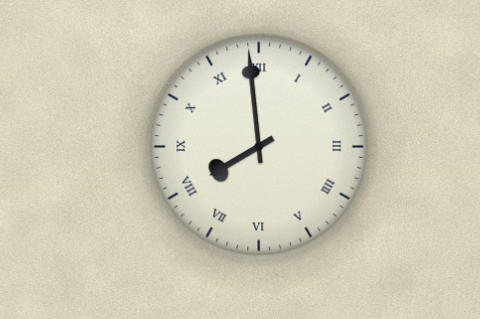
{"hour": 7, "minute": 59}
